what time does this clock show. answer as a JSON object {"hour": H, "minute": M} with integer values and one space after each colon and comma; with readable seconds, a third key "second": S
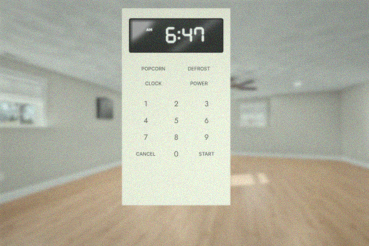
{"hour": 6, "minute": 47}
